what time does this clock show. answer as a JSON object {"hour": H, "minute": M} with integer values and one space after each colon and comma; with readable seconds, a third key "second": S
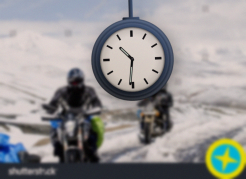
{"hour": 10, "minute": 31}
